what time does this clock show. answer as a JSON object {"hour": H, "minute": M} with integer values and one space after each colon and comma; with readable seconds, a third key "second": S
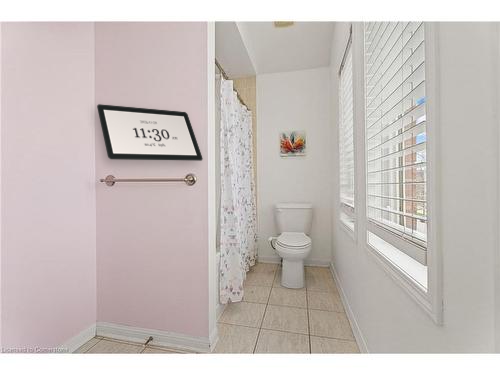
{"hour": 11, "minute": 30}
